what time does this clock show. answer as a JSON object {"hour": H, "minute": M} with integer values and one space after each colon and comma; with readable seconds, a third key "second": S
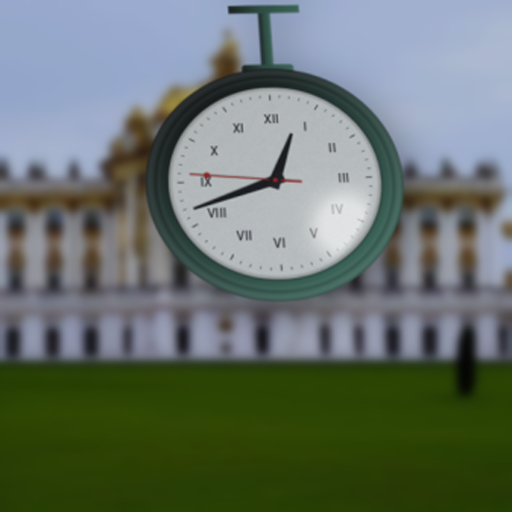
{"hour": 12, "minute": 41, "second": 46}
